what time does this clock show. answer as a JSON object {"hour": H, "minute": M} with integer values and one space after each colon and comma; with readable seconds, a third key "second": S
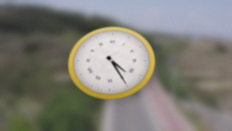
{"hour": 4, "minute": 25}
